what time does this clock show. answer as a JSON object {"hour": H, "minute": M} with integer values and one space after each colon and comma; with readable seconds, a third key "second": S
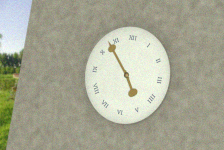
{"hour": 4, "minute": 53}
